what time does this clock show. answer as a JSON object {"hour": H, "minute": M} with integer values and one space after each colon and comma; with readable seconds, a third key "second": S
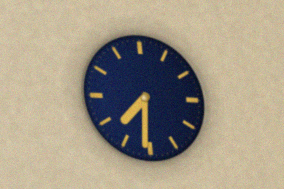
{"hour": 7, "minute": 31}
